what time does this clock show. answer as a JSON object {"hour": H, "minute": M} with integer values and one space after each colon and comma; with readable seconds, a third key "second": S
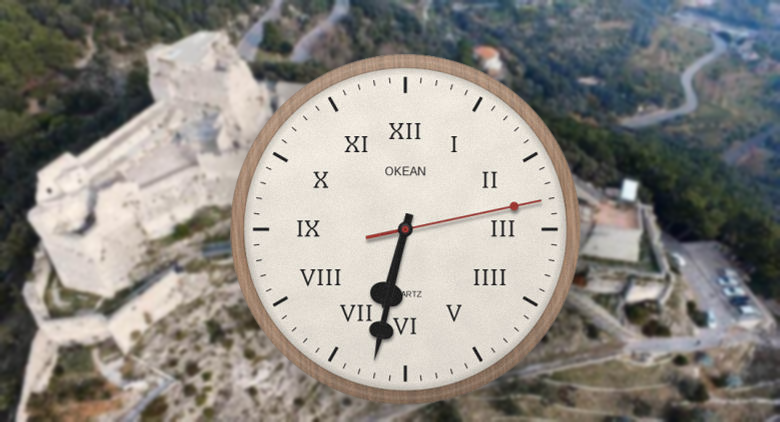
{"hour": 6, "minute": 32, "second": 13}
